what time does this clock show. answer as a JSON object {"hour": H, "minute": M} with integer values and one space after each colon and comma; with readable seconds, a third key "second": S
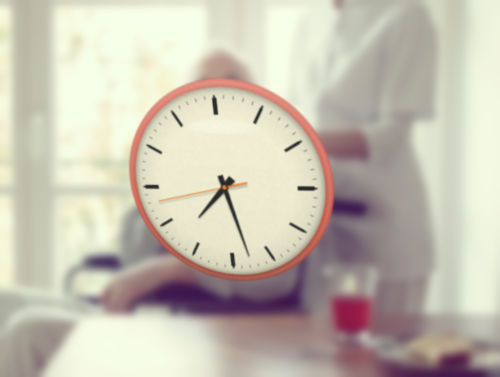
{"hour": 7, "minute": 27, "second": 43}
